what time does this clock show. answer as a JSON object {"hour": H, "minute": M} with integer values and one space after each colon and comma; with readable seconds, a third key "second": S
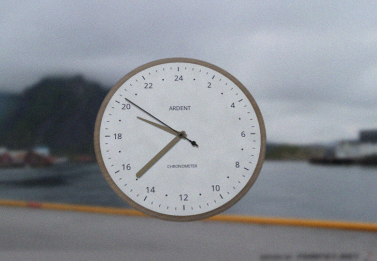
{"hour": 19, "minute": 37, "second": 51}
